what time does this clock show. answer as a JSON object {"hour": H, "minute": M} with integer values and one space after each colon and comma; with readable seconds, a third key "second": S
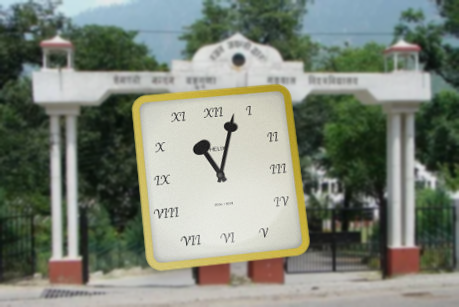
{"hour": 11, "minute": 3}
